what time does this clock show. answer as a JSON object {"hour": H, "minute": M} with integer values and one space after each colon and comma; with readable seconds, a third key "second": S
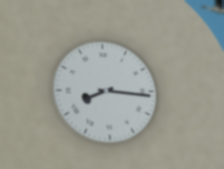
{"hour": 8, "minute": 16}
